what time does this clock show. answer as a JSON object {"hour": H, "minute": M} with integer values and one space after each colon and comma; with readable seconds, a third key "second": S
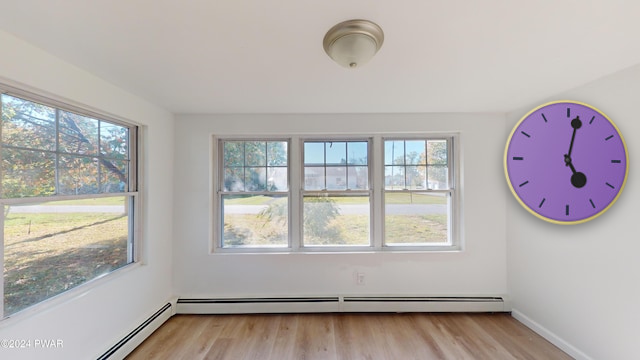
{"hour": 5, "minute": 2}
